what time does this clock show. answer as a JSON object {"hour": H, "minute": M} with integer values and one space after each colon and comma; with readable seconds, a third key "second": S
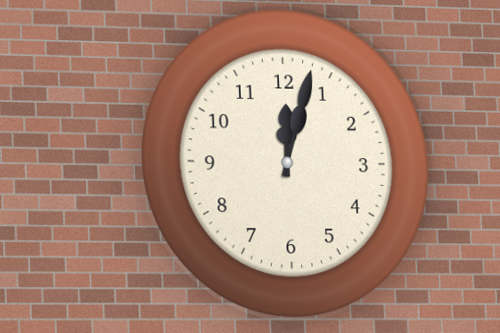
{"hour": 12, "minute": 3}
